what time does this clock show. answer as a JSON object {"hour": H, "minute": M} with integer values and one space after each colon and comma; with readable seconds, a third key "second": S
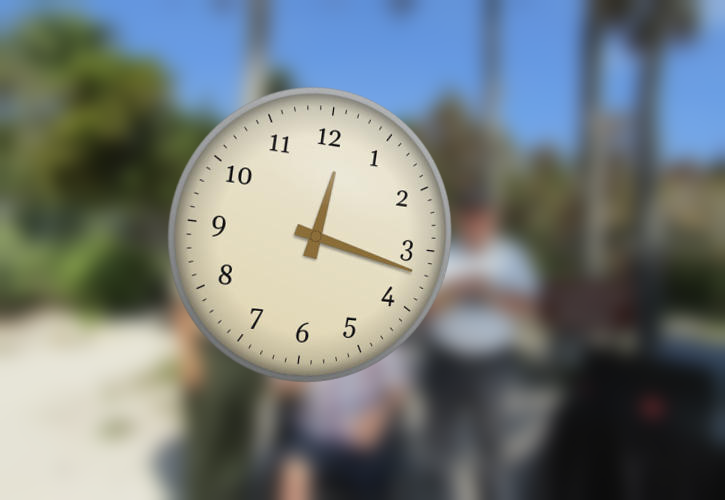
{"hour": 12, "minute": 17}
